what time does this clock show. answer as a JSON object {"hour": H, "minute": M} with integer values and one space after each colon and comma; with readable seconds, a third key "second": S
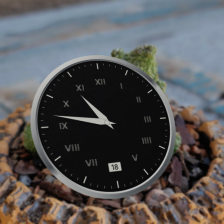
{"hour": 10, "minute": 47}
